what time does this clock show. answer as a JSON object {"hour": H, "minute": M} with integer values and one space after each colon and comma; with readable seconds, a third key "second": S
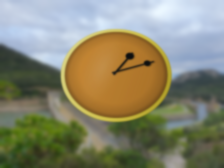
{"hour": 1, "minute": 12}
